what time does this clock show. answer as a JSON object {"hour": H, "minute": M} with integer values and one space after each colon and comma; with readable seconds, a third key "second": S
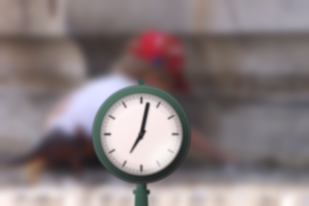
{"hour": 7, "minute": 2}
